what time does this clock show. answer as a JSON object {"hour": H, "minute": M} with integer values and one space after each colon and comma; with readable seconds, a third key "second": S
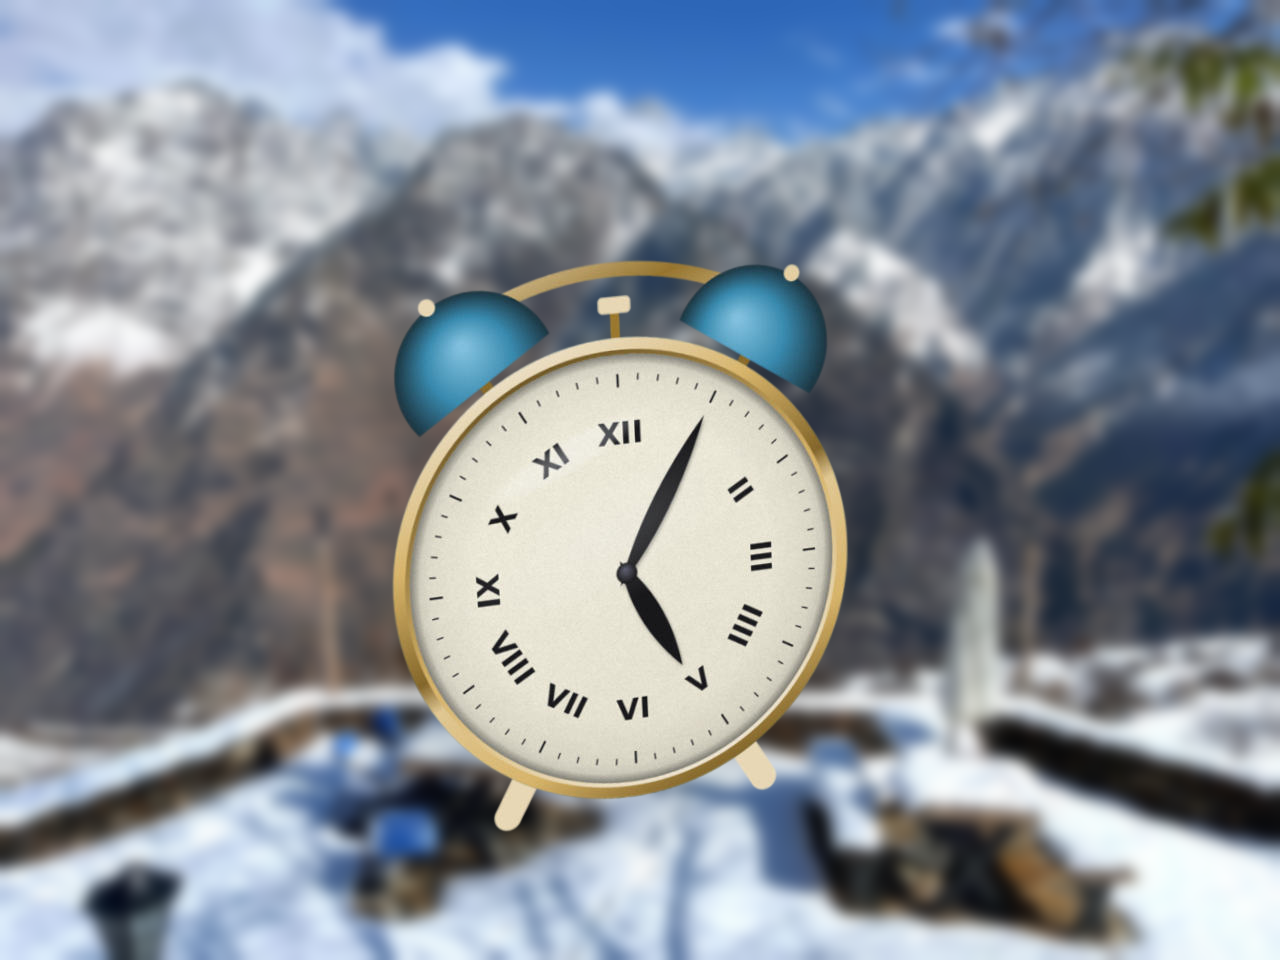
{"hour": 5, "minute": 5}
